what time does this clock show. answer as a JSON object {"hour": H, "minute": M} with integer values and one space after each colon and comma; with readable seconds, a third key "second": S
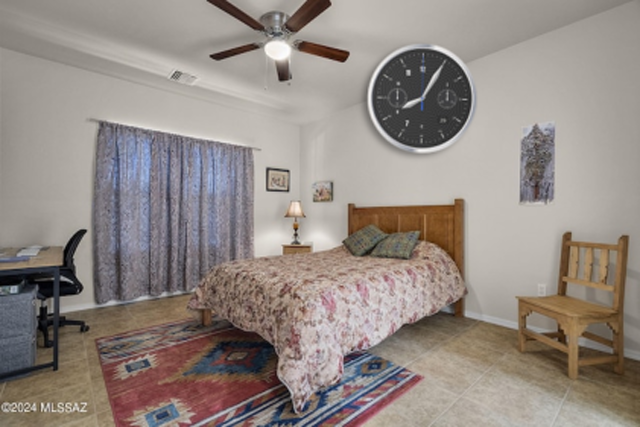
{"hour": 8, "minute": 5}
